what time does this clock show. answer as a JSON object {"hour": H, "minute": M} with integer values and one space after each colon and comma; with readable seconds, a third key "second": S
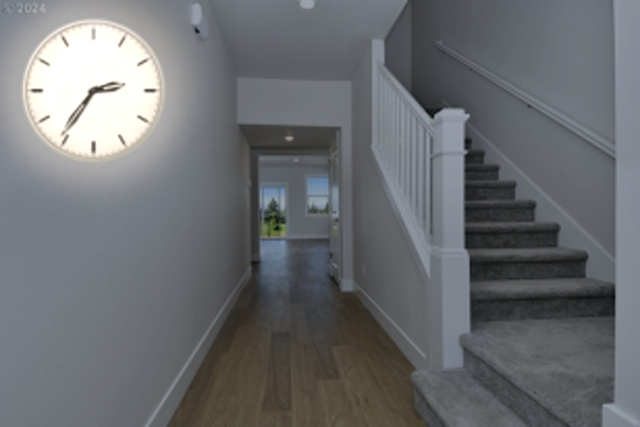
{"hour": 2, "minute": 36}
